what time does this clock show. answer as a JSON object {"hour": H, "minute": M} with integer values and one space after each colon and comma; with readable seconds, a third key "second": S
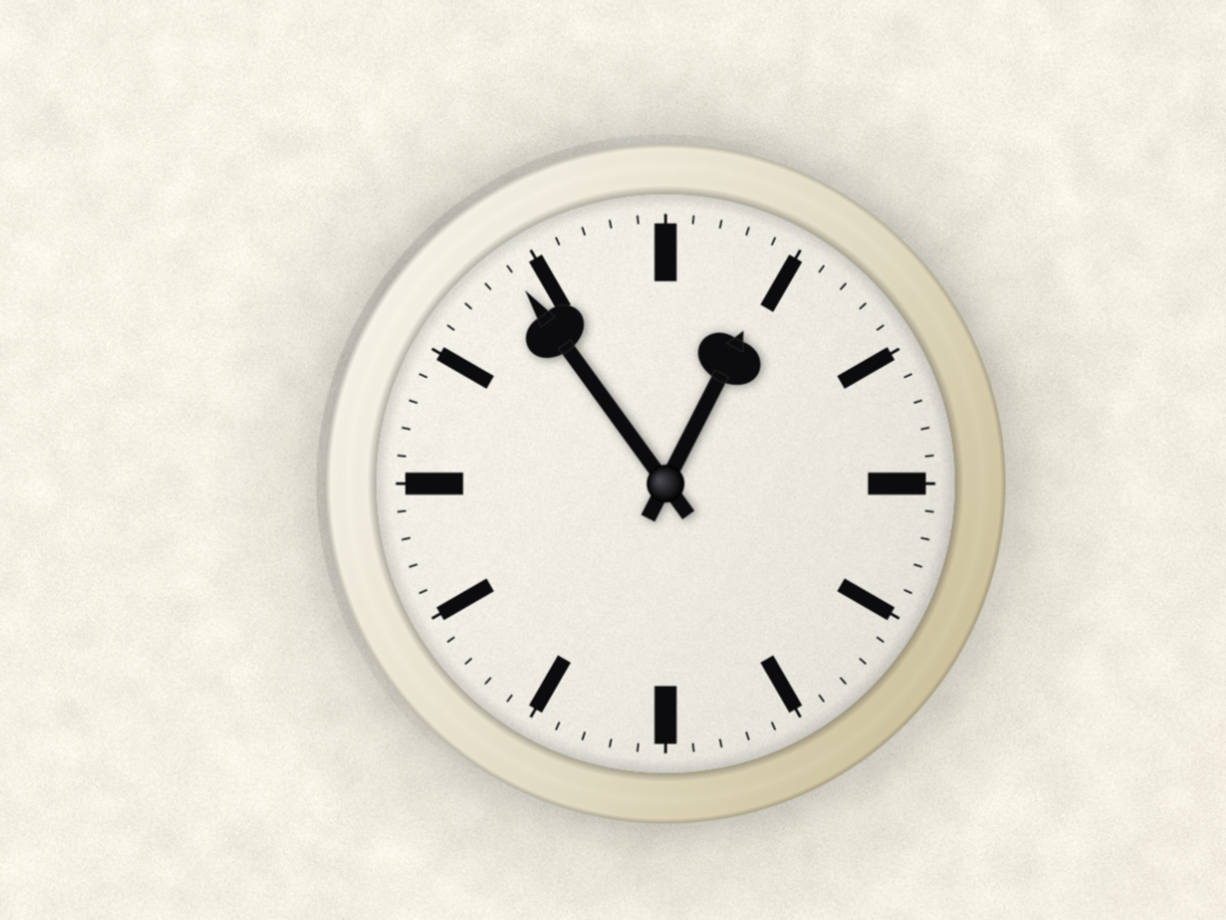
{"hour": 12, "minute": 54}
